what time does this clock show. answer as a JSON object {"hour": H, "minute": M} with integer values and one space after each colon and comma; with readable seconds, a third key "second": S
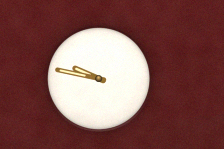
{"hour": 9, "minute": 47}
